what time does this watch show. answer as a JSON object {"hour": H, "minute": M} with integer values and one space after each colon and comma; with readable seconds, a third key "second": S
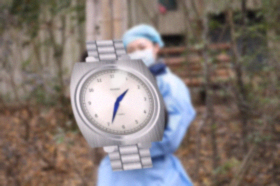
{"hour": 1, "minute": 34}
